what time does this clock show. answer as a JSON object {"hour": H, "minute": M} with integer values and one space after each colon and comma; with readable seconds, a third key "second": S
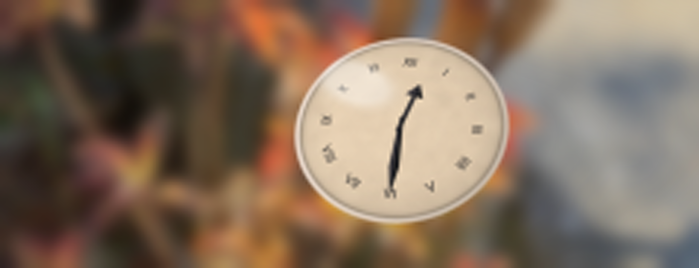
{"hour": 12, "minute": 30}
